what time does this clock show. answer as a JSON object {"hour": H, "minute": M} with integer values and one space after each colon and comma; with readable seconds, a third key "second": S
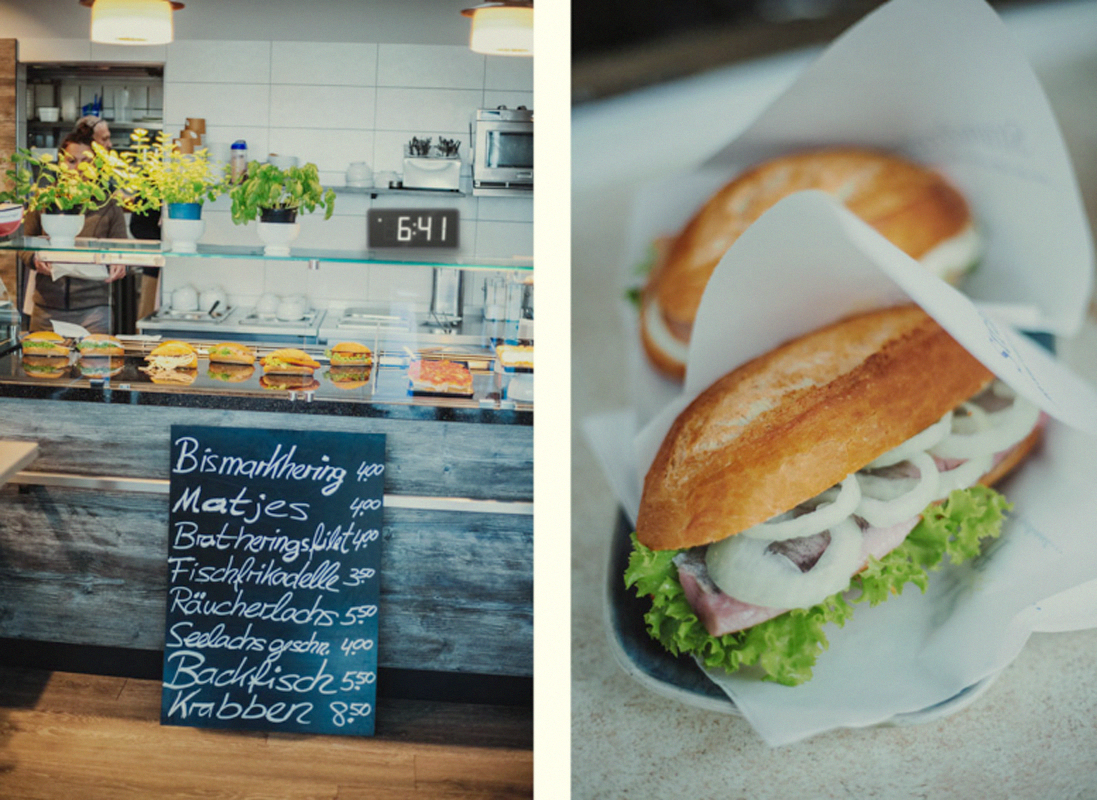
{"hour": 6, "minute": 41}
